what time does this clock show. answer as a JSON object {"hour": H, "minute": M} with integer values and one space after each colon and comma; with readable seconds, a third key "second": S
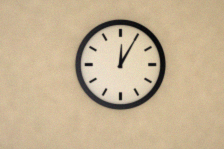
{"hour": 12, "minute": 5}
